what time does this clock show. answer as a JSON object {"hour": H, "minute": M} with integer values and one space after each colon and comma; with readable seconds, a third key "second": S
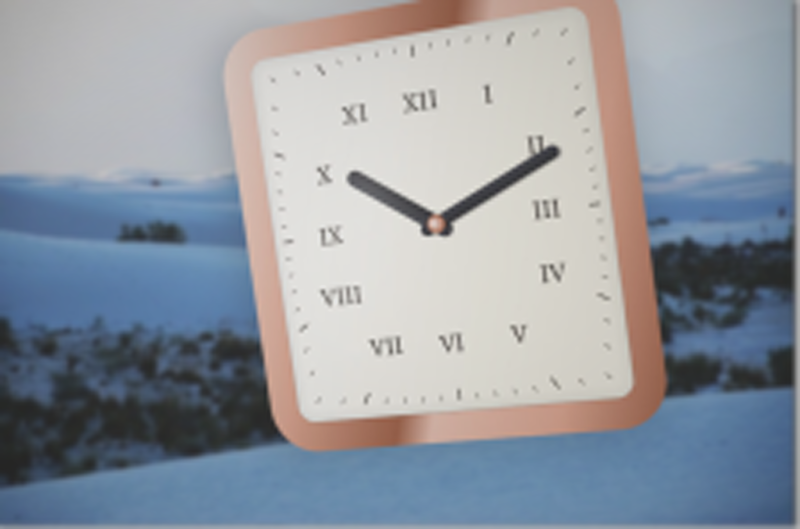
{"hour": 10, "minute": 11}
